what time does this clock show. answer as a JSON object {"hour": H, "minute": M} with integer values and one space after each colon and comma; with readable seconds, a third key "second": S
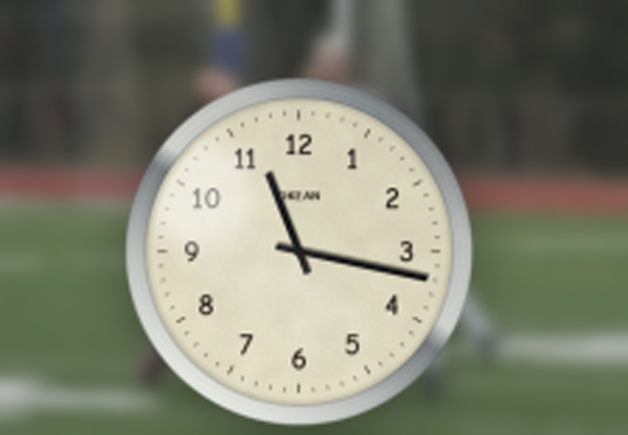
{"hour": 11, "minute": 17}
